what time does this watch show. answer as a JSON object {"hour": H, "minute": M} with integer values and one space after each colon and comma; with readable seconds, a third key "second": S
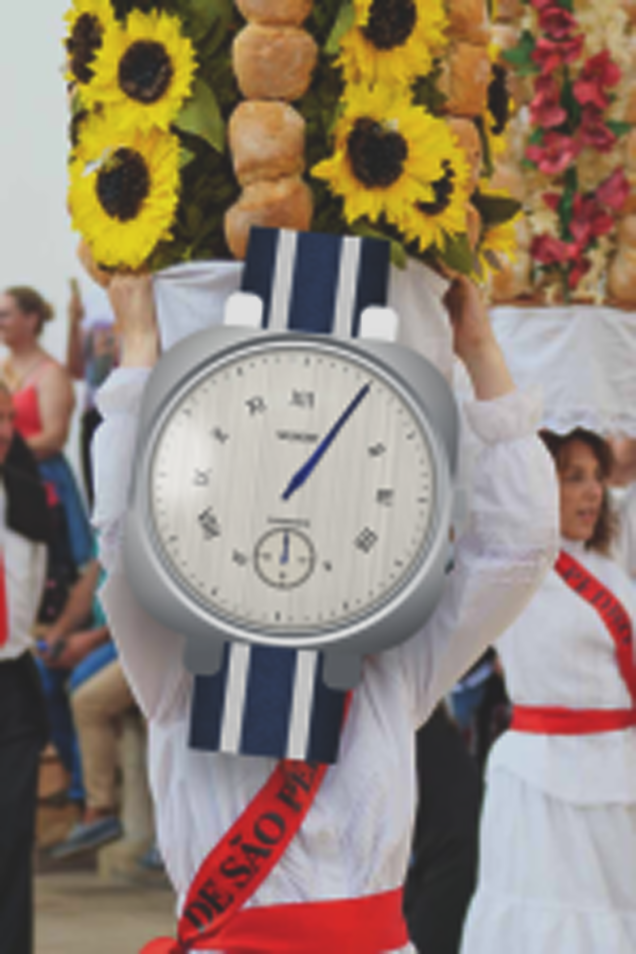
{"hour": 1, "minute": 5}
